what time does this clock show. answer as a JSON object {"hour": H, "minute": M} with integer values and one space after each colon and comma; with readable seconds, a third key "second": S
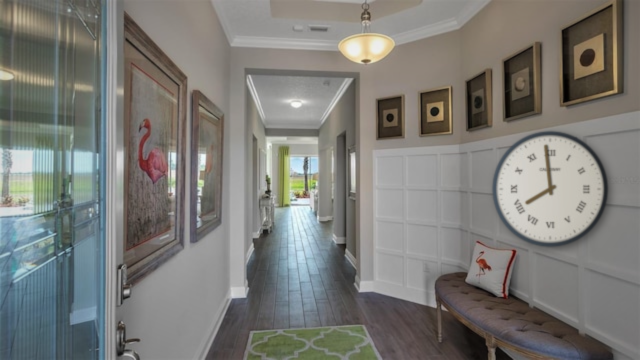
{"hour": 7, "minute": 59}
